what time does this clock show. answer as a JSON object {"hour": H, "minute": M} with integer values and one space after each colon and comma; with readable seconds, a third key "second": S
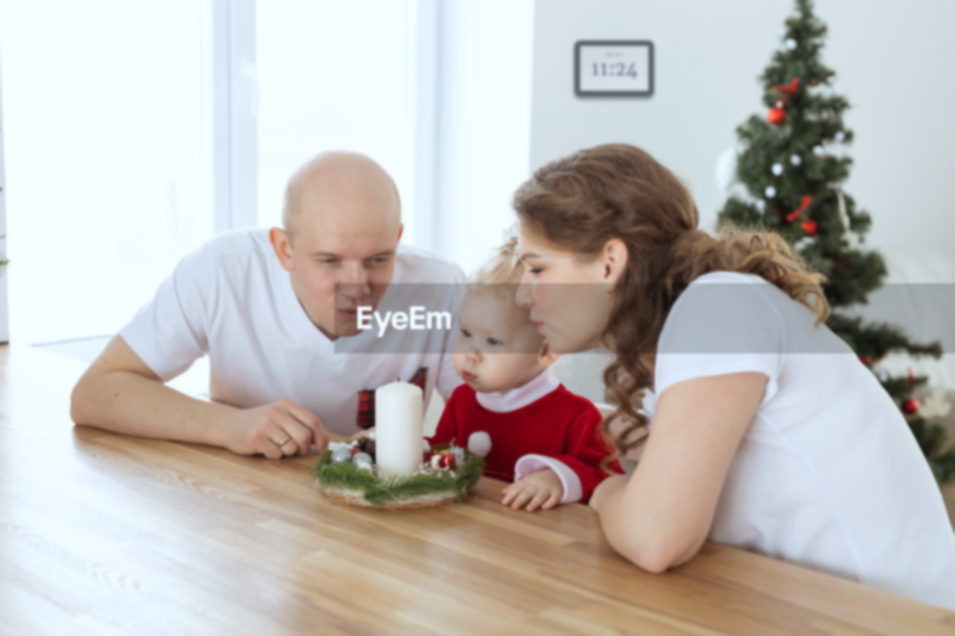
{"hour": 11, "minute": 24}
